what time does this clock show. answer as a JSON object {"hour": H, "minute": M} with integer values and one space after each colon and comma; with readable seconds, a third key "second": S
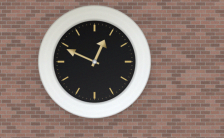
{"hour": 12, "minute": 49}
